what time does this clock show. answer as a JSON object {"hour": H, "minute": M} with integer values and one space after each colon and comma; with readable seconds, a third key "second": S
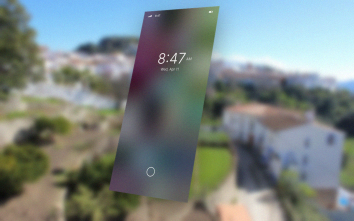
{"hour": 8, "minute": 47}
